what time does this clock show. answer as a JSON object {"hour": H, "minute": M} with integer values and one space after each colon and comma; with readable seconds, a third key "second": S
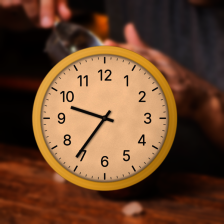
{"hour": 9, "minute": 36}
